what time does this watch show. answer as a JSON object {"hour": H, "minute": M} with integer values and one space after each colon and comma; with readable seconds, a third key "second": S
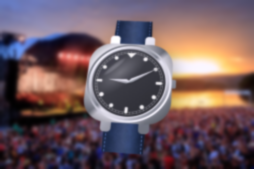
{"hour": 9, "minute": 10}
